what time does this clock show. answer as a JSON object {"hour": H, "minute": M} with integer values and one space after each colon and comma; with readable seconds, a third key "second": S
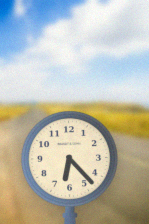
{"hour": 6, "minute": 23}
